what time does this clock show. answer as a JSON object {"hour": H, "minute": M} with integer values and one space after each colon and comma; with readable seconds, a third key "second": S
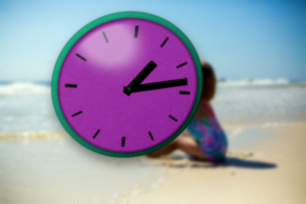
{"hour": 1, "minute": 13}
